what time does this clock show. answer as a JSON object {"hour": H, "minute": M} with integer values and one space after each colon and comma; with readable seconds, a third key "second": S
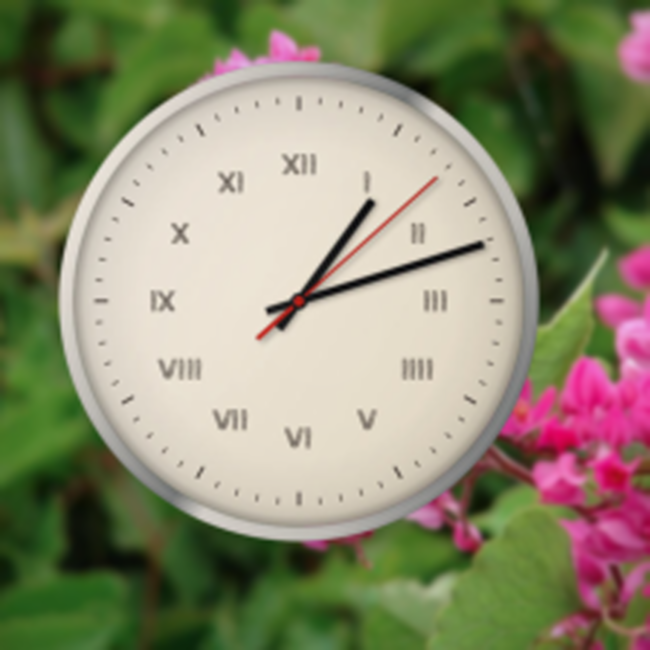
{"hour": 1, "minute": 12, "second": 8}
